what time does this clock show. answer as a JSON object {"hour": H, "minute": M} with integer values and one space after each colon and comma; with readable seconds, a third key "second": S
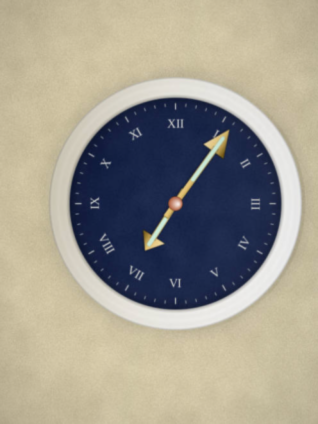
{"hour": 7, "minute": 6}
